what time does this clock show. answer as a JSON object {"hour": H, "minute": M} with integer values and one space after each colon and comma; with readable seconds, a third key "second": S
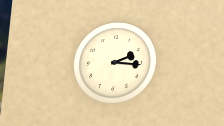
{"hour": 2, "minute": 16}
